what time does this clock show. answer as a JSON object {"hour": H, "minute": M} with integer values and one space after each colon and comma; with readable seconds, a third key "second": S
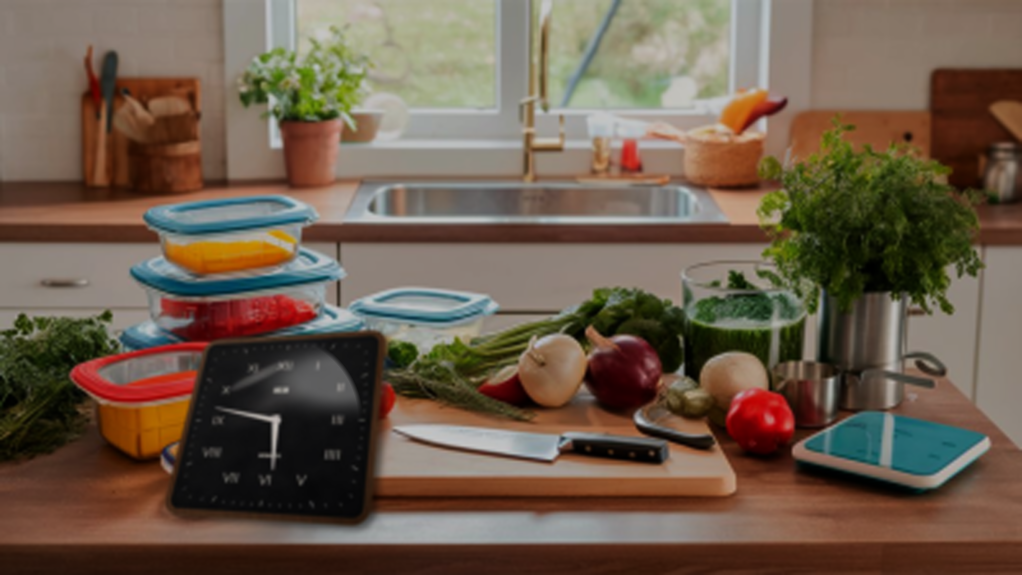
{"hour": 5, "minute": 47}
